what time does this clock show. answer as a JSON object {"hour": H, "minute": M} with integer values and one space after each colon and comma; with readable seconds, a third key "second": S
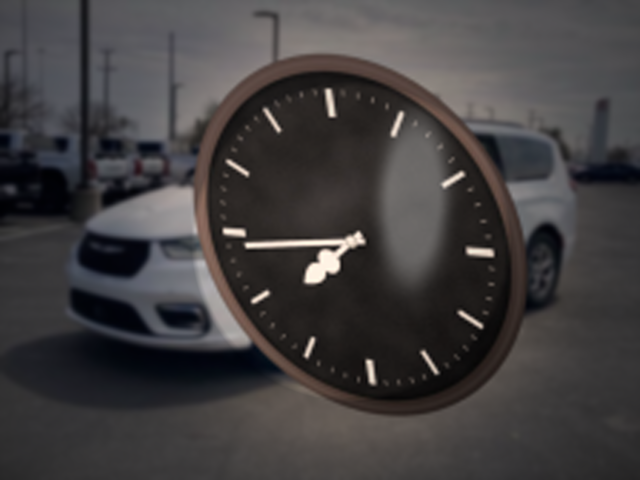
{"hour": 7, "minute": 44}
